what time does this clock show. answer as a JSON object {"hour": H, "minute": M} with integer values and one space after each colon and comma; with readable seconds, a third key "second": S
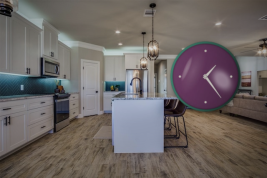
{"hour": 1, "minute": 24}
